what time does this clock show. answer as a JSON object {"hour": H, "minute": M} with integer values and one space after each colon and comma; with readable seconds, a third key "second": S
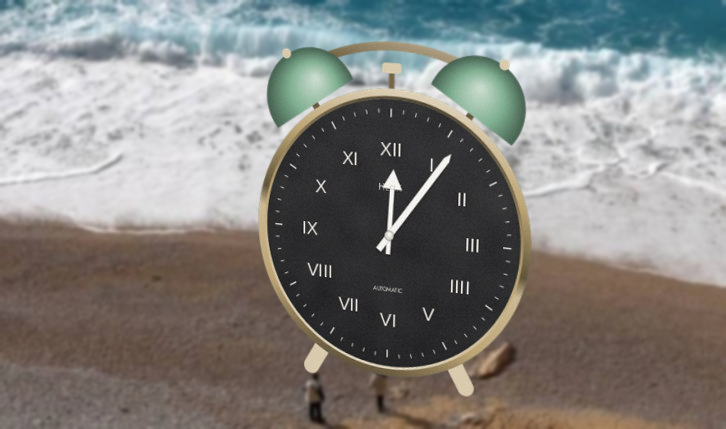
{"hour": 12, "minute": 6}
